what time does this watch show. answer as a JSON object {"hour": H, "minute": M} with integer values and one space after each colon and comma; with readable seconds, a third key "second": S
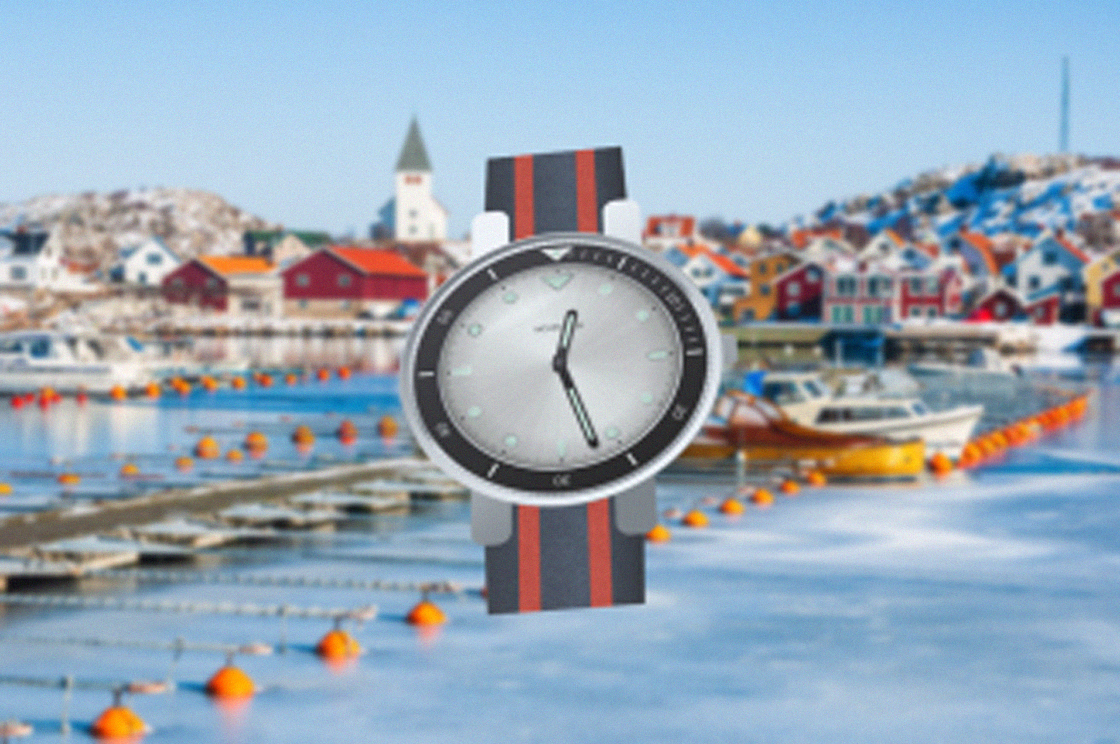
{"hour": 12, "minute": 27}
